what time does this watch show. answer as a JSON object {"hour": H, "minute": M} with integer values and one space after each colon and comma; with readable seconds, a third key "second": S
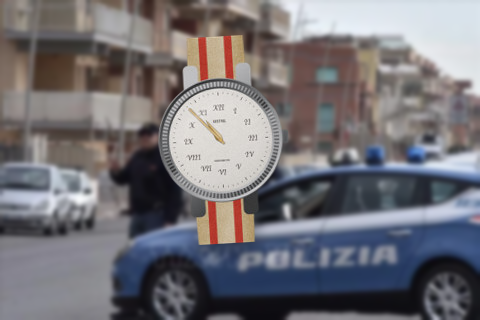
{"hour": 10, "minute": 53}
